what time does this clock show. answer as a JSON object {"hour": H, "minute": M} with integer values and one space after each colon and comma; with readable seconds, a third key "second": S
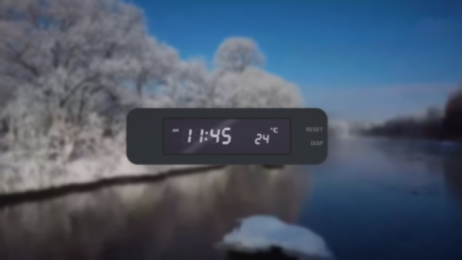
{"hour": 11, "minute": 45}
